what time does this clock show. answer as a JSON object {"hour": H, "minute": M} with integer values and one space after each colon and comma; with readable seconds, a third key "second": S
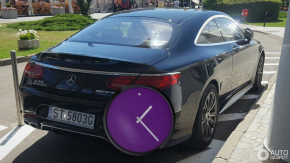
{"hour": 1, "minute": 23}
